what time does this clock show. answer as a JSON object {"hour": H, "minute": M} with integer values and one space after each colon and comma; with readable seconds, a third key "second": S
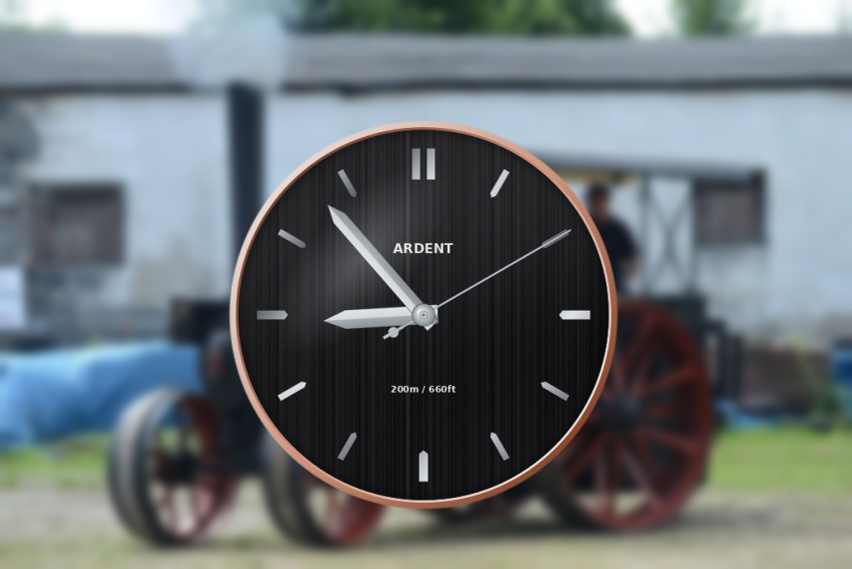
{"hour": 8, "minute": 53, "second": 10}
